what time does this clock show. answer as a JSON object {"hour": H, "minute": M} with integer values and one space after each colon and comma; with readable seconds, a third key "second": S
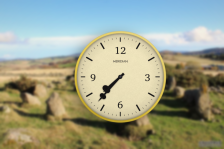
{"hour": 7, "minute": 37}
